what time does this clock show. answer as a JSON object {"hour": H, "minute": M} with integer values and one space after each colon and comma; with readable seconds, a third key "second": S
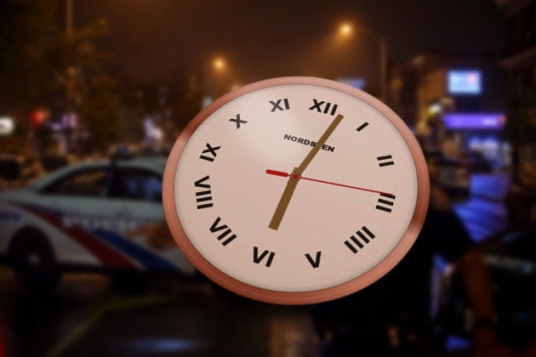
{"hour": 6, "minute": 2, "second": 14}
